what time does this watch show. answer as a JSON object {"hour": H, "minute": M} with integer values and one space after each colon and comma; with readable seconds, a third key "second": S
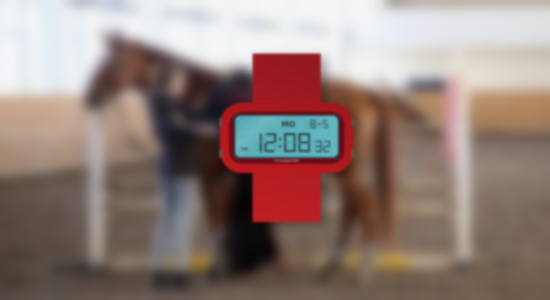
{"hour": 12, "minute": 8, "second": 32}
